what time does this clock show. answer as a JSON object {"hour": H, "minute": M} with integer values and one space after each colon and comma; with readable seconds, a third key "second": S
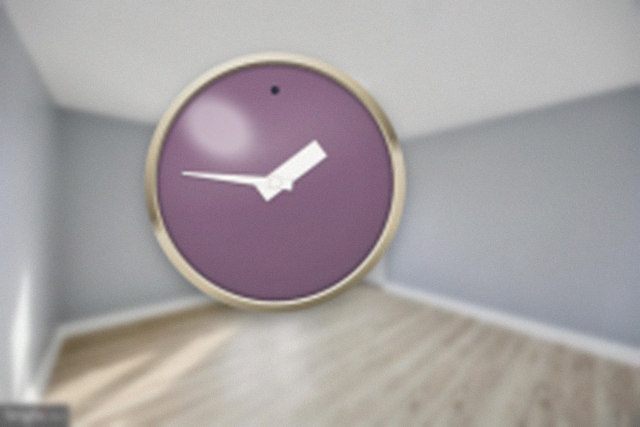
{"hour": 1, "minute": 46}
